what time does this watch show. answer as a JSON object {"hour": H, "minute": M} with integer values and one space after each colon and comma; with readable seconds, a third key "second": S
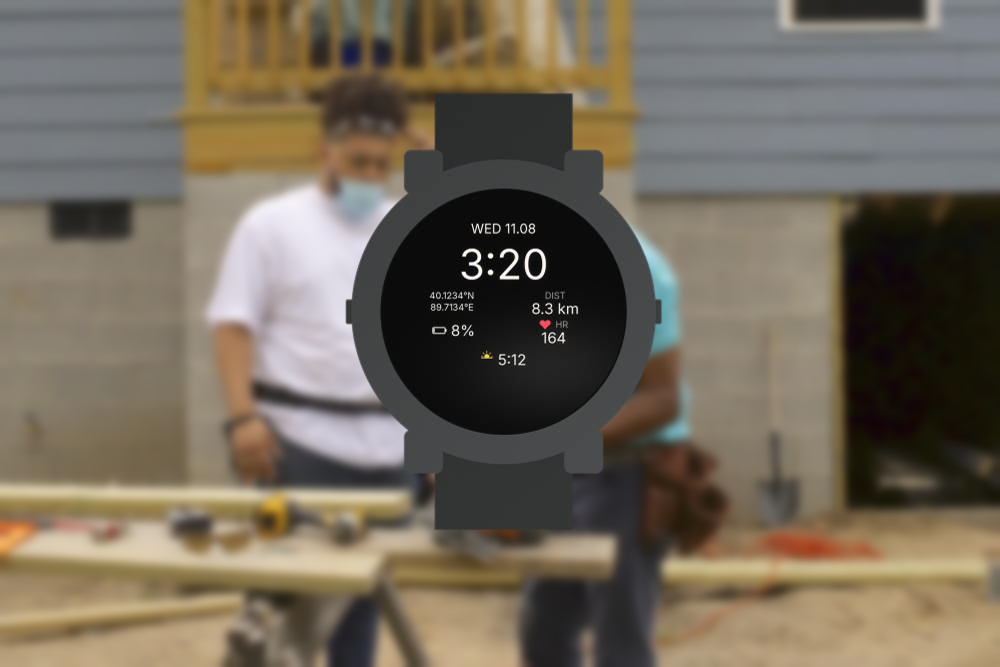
{"hour": 3, "minute": 20}
